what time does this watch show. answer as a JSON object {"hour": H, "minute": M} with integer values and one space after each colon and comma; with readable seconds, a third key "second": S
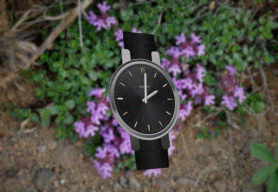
{"hour": 2, "minute": 1}
